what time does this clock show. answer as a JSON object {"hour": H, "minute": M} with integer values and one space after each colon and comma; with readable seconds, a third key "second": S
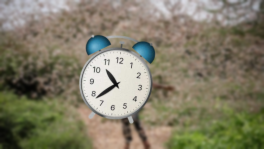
{"hour": 10, "minute": 38}
